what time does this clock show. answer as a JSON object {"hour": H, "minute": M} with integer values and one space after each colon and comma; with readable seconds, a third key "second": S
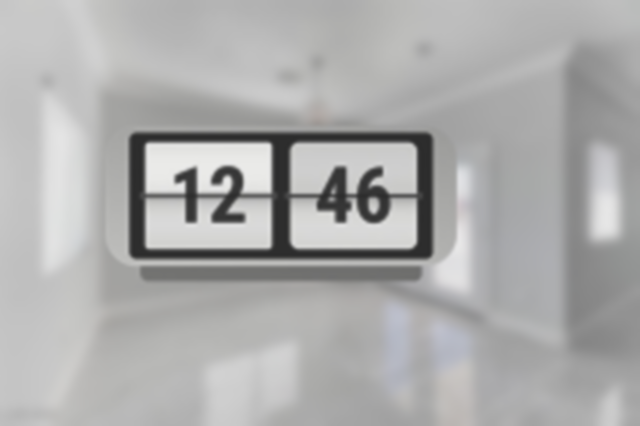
{"hour": 12, "minute": 46}
